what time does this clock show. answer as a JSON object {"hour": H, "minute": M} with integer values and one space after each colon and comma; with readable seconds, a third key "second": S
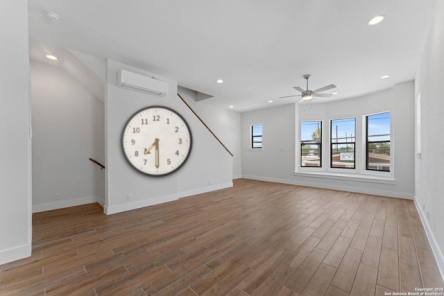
{"hour": 7, "minute": 30}
